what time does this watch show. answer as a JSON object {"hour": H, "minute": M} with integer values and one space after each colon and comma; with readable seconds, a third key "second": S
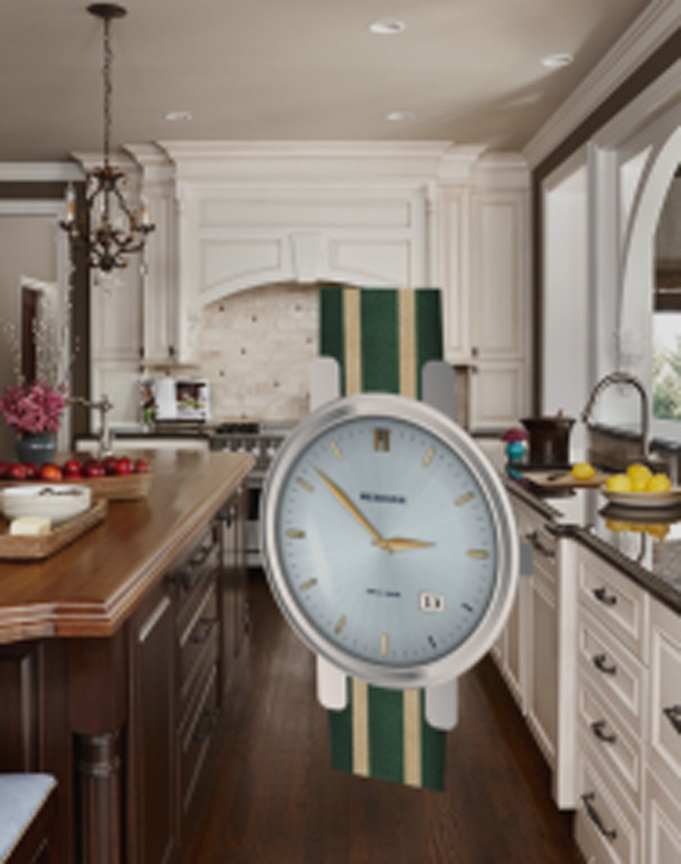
{"hour": 2, "minute": 52}
